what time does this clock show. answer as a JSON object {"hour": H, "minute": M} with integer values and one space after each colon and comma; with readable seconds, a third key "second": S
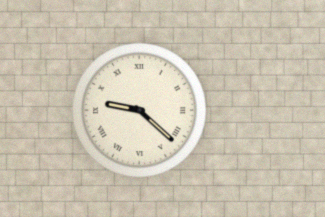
{"hour": 9, "minute": 22}
